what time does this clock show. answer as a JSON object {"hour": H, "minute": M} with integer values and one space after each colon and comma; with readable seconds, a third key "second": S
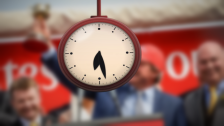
{"hour": 6, "minute": 28}
